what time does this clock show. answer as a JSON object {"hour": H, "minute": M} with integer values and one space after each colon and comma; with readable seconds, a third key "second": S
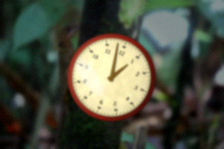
{"hour": 12, "minute": 58}
